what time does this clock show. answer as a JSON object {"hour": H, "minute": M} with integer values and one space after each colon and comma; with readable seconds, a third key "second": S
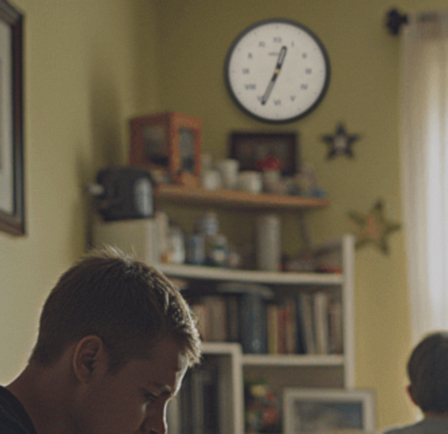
{"hour": 12, "minute": 34}
